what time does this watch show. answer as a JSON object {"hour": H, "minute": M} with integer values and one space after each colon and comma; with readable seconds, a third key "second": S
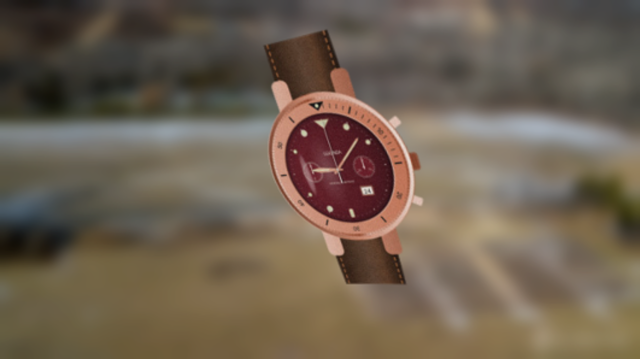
{"hour": 9, "minute": 8}
